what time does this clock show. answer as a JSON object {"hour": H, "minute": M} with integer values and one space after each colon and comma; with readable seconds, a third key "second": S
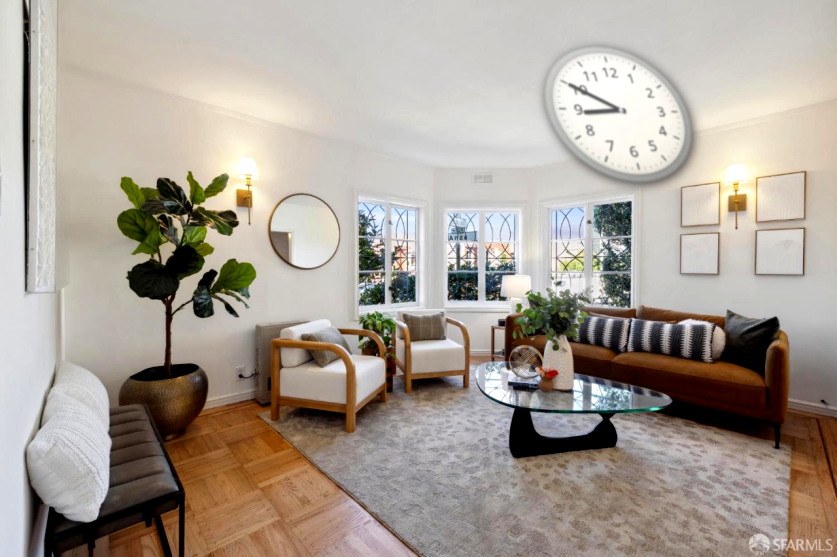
{"hour": 8, "minute": 50}
